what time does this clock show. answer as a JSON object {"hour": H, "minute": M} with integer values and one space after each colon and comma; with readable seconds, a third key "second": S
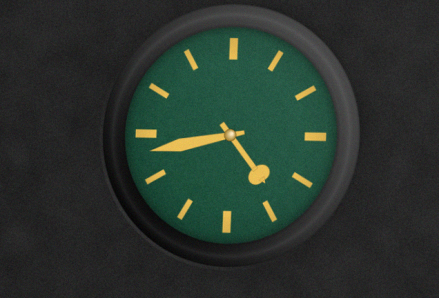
{"hour": 4, "minute": 43}
